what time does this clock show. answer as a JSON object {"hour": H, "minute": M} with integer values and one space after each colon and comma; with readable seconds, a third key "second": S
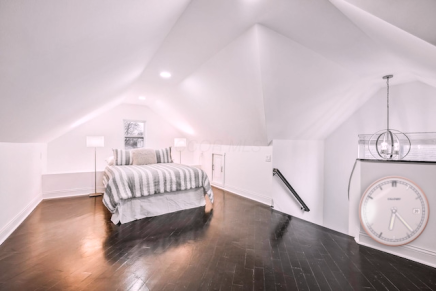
{"hour": 6, "minute": 23}
